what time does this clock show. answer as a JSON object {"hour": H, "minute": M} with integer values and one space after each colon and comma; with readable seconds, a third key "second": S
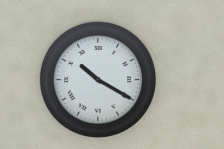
{"hour": 10, "minute": 20}
